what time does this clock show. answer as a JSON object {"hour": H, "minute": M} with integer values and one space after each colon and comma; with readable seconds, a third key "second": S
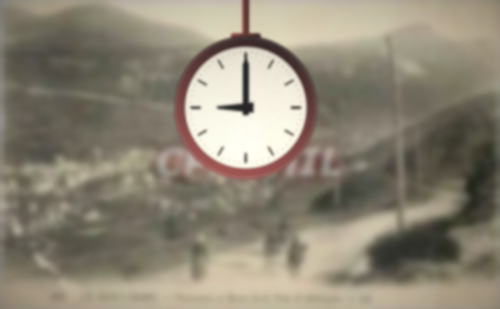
{"hour": 9, "minute": 0}
